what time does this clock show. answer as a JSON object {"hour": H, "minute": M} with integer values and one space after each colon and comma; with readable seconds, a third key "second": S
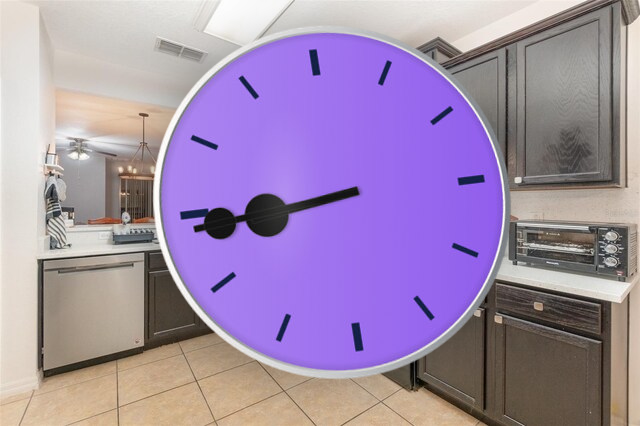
{"hour": 8, "minute": 44}
